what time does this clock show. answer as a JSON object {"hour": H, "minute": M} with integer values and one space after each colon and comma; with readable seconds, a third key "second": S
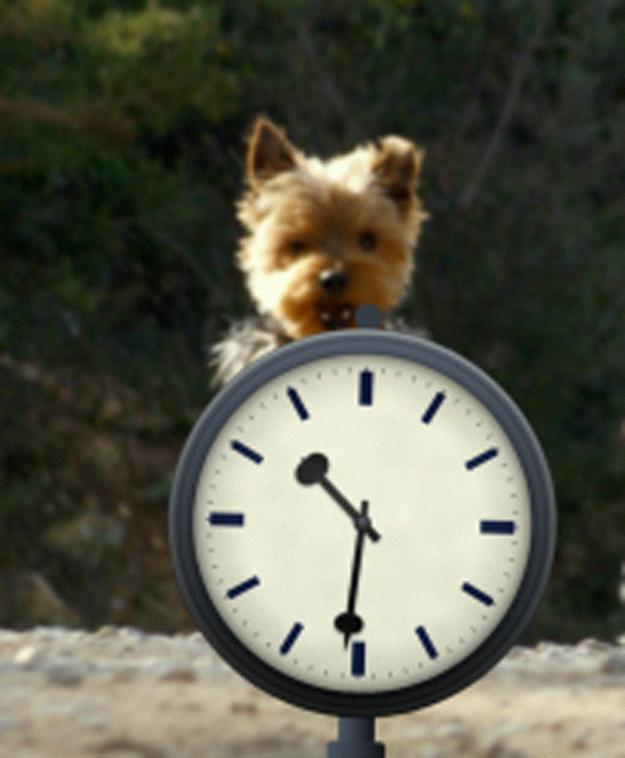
{"hour": 10, "minute": 31}
